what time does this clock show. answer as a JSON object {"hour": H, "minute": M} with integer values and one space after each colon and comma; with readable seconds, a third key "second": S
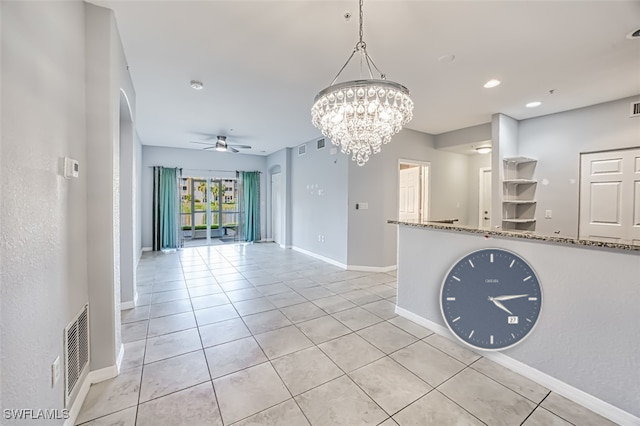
{"hour": 4, "minute": 14}
